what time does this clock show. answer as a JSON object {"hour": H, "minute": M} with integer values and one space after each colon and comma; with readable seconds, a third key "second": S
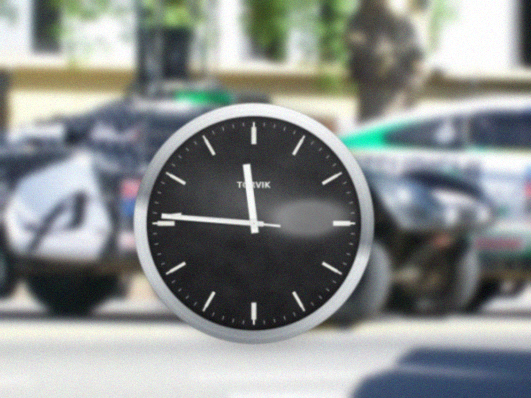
{"hour": 11, "minute": 45, "second": 46}
